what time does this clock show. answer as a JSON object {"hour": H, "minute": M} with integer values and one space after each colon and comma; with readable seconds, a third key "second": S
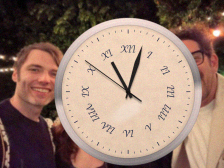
{"hour": 11, "minute": 2, "second": 51}
